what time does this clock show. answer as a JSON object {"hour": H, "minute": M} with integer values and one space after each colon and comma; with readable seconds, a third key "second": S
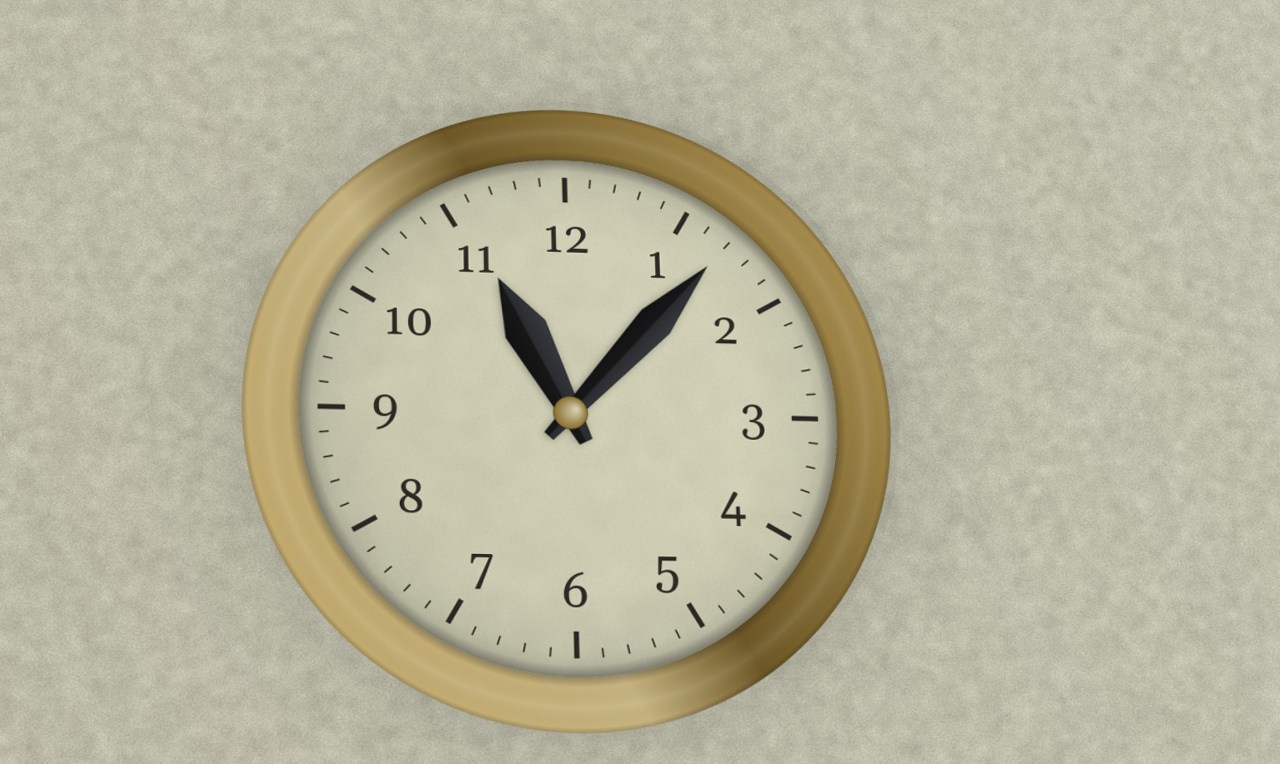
{"hour": 11, "minute": 7}
